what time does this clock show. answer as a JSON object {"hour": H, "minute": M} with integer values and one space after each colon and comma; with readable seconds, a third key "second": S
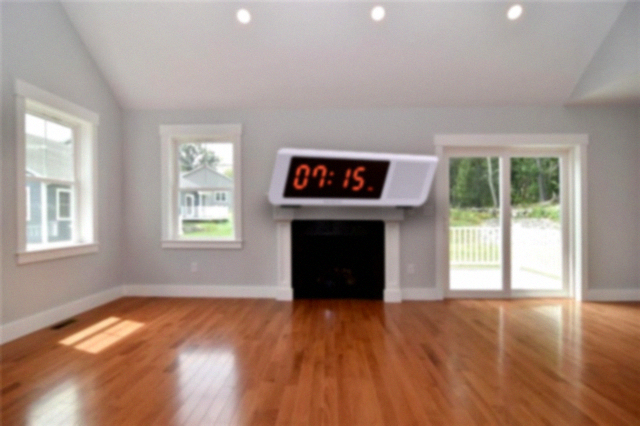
{"hour": 7, "minute": 15}
